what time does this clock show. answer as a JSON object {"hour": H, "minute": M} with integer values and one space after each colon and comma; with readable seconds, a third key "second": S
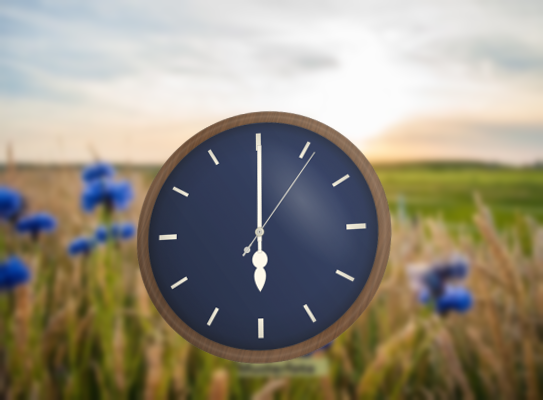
{"hour": 6, "minute": 0, "second": 6}
